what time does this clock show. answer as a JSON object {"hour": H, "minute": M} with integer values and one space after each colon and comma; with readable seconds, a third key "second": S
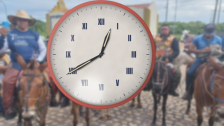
{"hour": 12, "minute": 40}
